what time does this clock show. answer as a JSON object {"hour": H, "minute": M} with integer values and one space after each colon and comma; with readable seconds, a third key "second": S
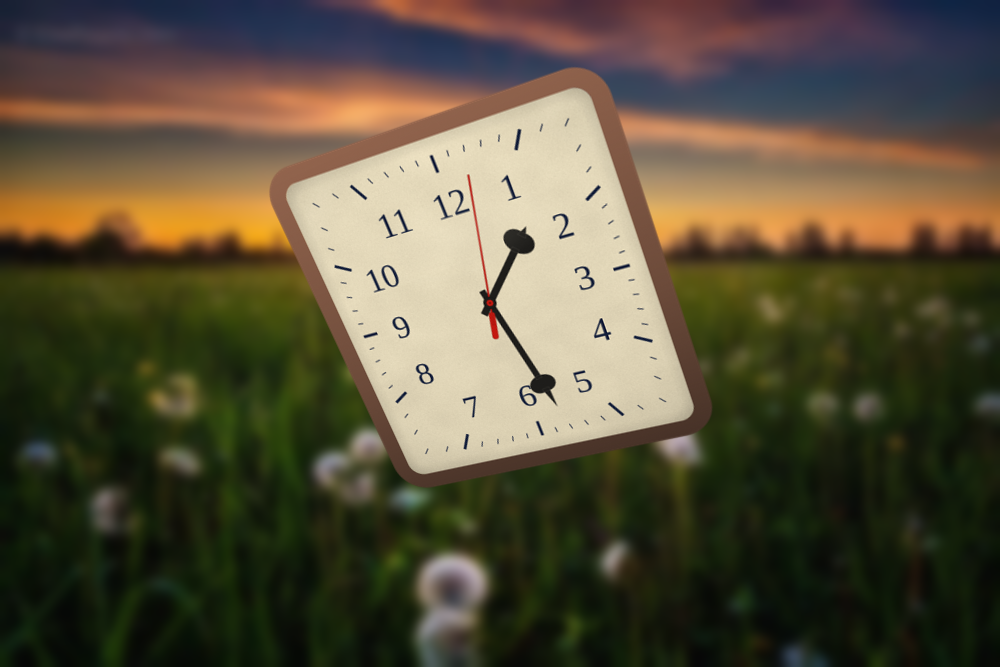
{"hour": 1, "minute": 28, "second": 2}
